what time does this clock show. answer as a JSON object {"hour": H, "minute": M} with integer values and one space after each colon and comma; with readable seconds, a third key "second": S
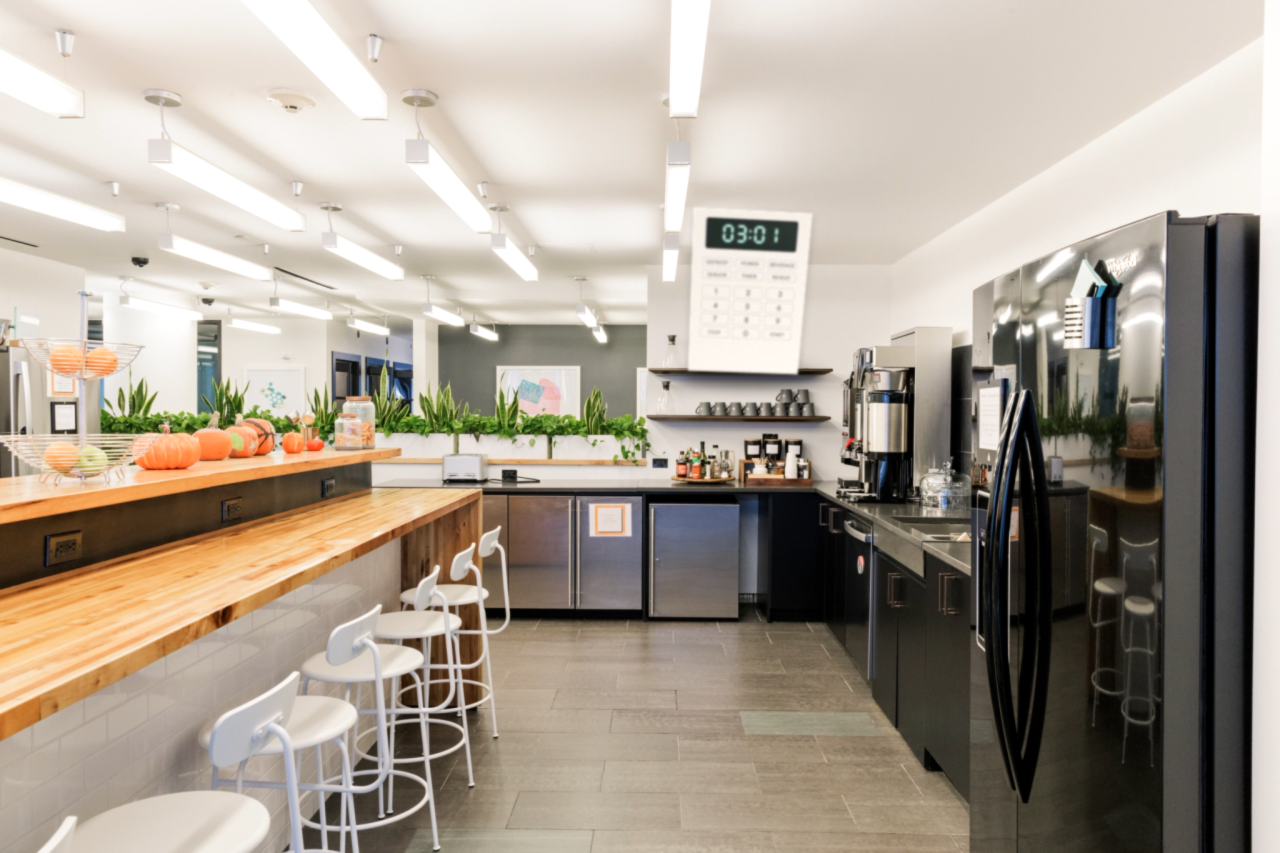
{"hour": 3, "minute": 1}
